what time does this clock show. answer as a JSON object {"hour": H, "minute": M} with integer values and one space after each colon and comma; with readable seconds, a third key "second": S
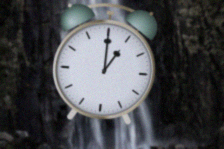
{"hour": 1, "minute": 0}
